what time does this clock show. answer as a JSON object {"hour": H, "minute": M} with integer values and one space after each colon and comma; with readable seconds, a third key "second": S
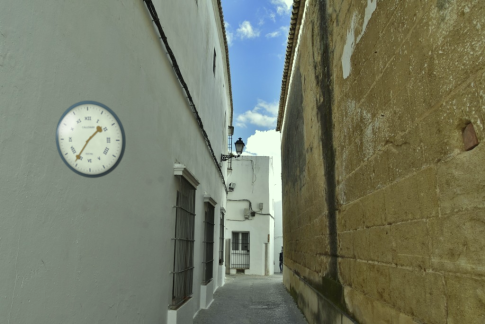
{"hour": 1, "minute": 36}
